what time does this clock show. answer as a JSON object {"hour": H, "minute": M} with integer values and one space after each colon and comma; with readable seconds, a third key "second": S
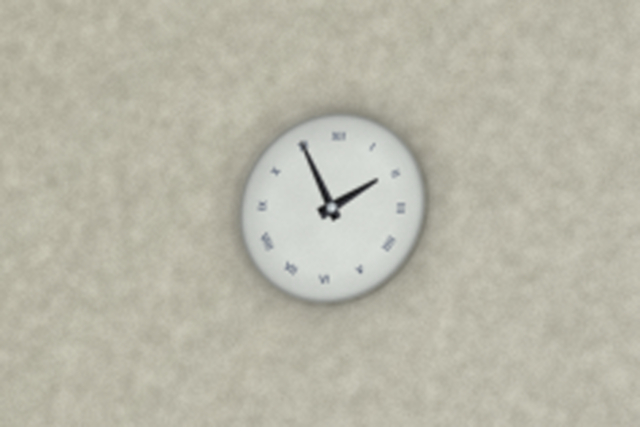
{"hour": 1, "minute": 55}
